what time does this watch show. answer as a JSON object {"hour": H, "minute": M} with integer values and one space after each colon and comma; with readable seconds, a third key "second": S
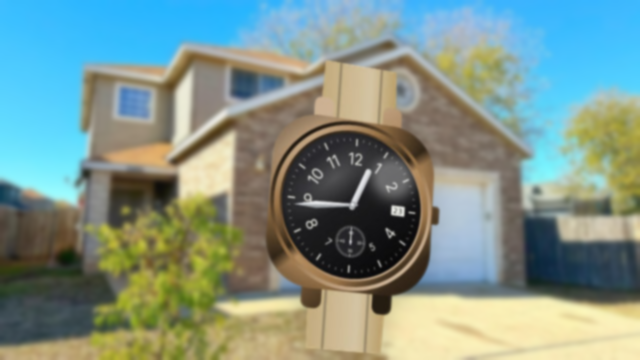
{"hour": 12, "minute": 44}
